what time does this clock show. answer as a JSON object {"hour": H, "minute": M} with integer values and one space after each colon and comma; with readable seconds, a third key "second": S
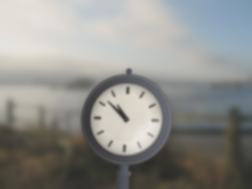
{"hour": 10, "minute": 52}
